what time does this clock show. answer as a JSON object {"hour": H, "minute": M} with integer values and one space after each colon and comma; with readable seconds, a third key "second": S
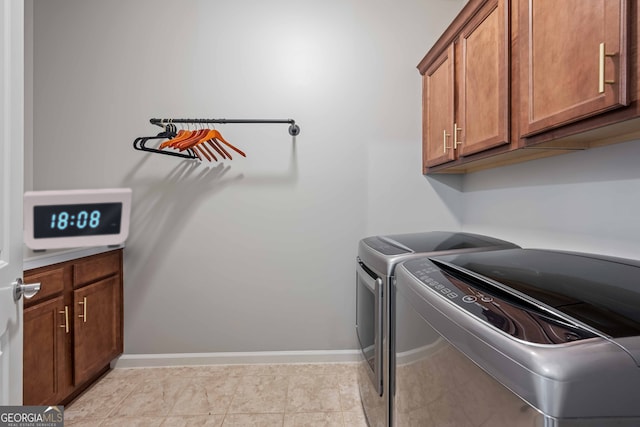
{"hour": 18, "minute": 8}
